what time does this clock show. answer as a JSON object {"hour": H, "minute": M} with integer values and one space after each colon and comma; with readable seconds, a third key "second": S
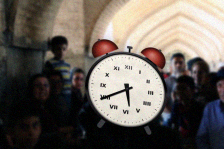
{"hour": 5, "minute": 40}
